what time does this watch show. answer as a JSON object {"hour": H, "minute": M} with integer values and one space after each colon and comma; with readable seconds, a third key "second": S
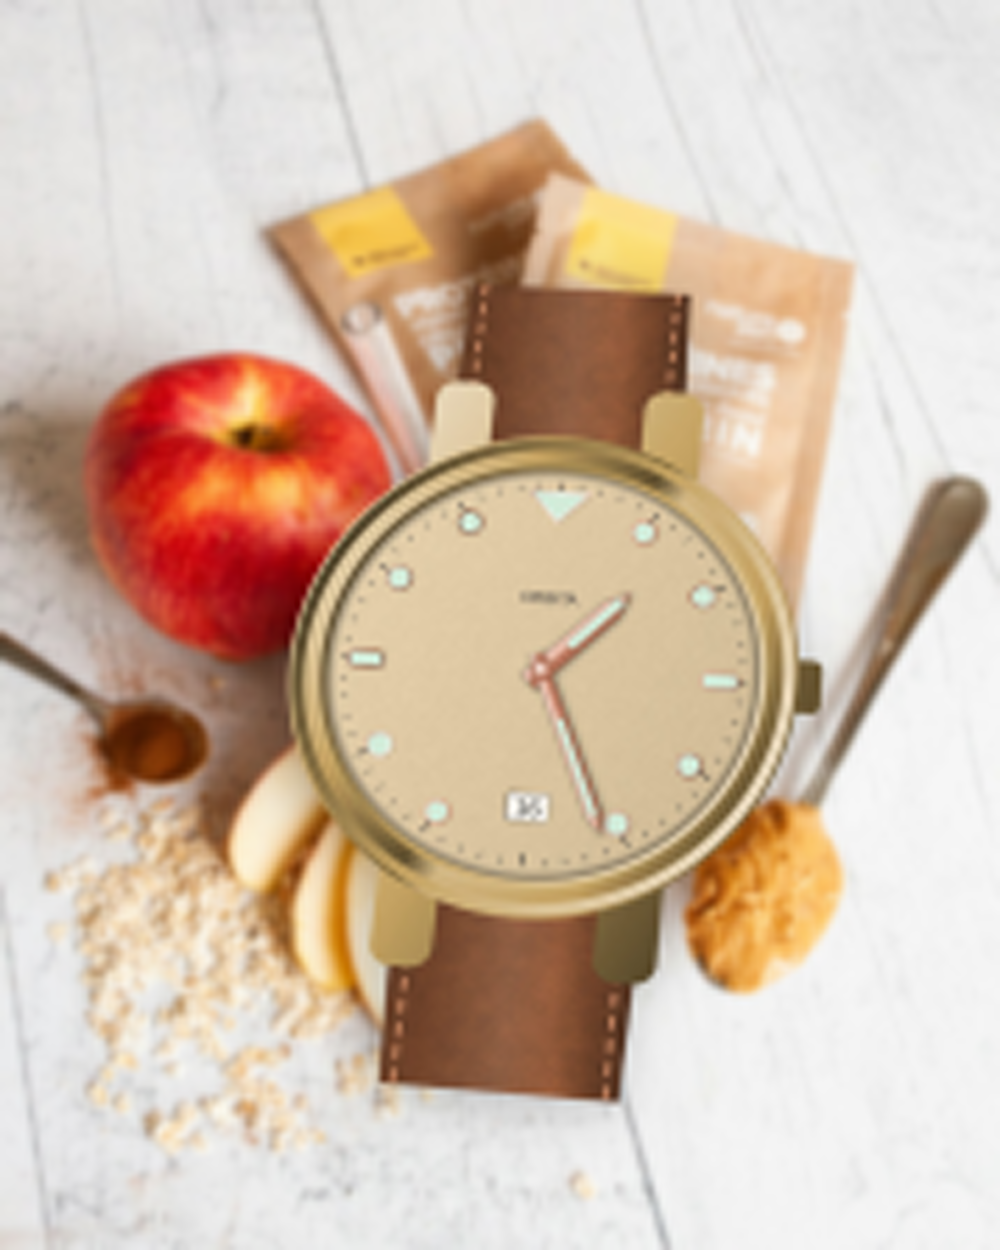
{"hour": 1, "minute": 26}
